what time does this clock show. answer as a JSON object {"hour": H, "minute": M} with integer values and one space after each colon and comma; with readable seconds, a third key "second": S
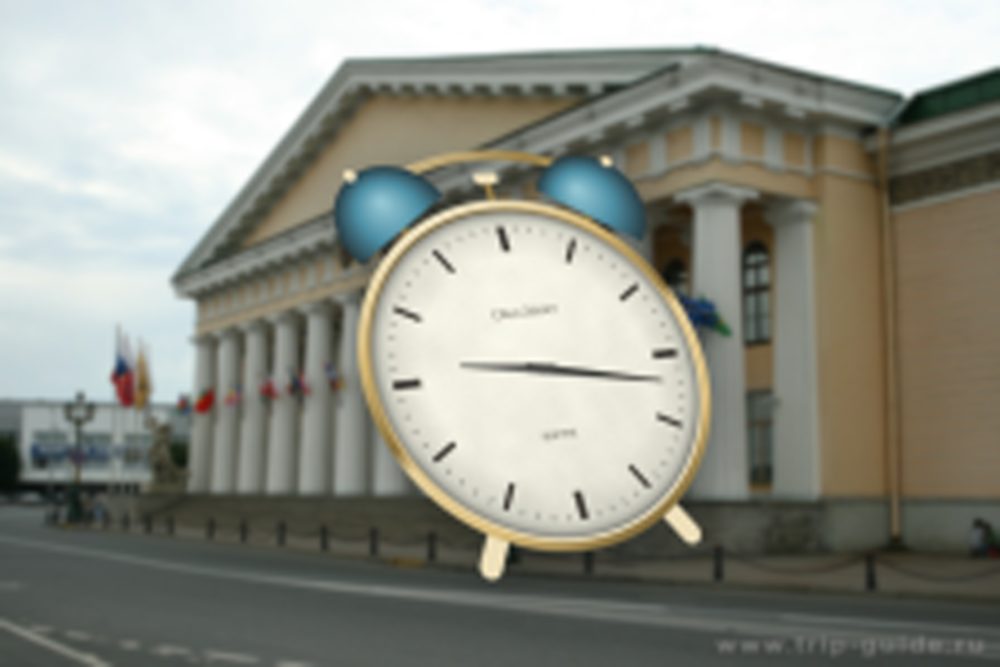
{"hour": 9, "minute": 17}
